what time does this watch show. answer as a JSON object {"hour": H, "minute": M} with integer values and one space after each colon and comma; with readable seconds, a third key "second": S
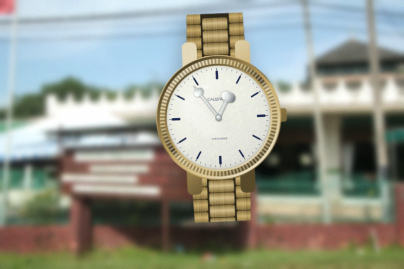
{"hour": 12, "minute": 54}
